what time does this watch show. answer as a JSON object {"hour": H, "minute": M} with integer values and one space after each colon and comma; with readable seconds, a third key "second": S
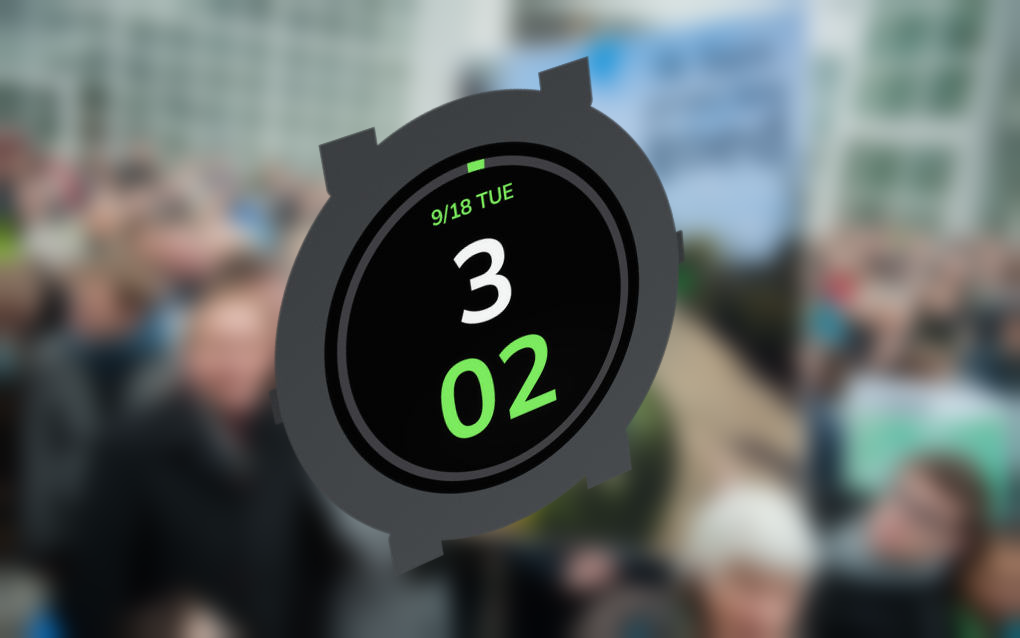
{"hour": 3, "minute": 2}
